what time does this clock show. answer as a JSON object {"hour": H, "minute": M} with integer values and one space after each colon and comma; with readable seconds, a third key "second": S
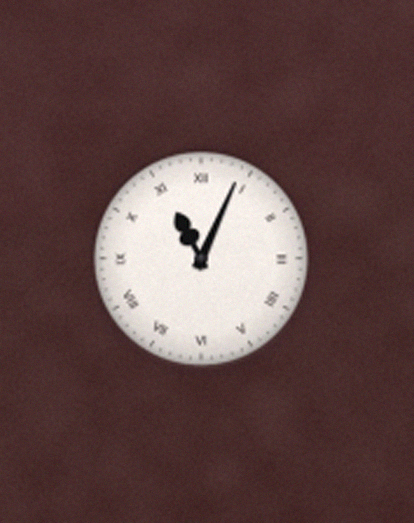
{"hour": 11, "minute": 4}
